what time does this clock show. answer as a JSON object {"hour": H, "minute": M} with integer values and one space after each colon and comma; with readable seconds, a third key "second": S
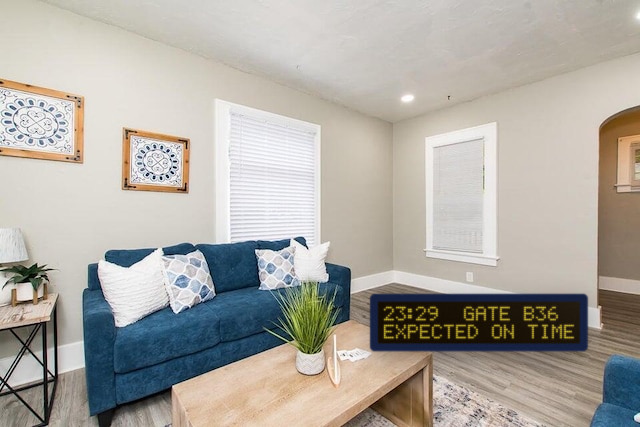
{"hour": 23, "minute": 29}
